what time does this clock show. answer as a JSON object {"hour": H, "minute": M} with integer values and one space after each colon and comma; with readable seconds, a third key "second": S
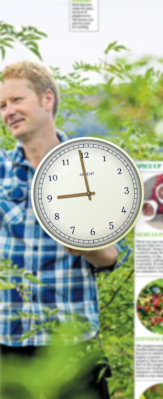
{"hour": 8, "minute": 59}
